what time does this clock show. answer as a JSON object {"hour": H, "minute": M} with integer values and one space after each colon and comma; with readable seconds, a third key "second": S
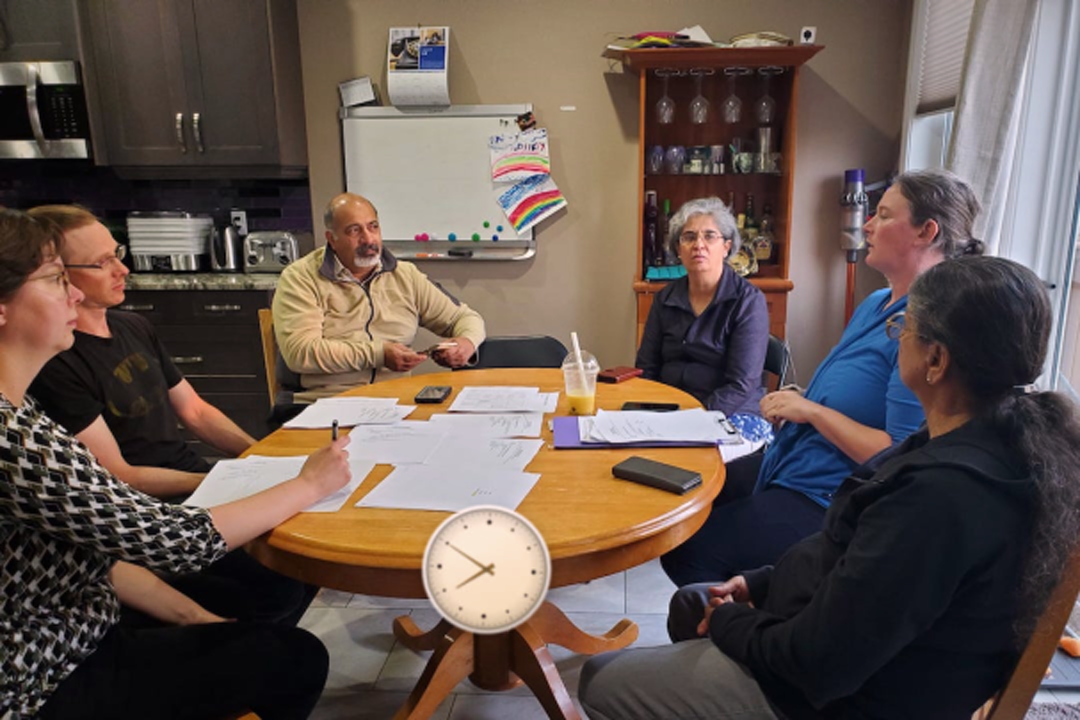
{"hour": 7, "minute": 50}
